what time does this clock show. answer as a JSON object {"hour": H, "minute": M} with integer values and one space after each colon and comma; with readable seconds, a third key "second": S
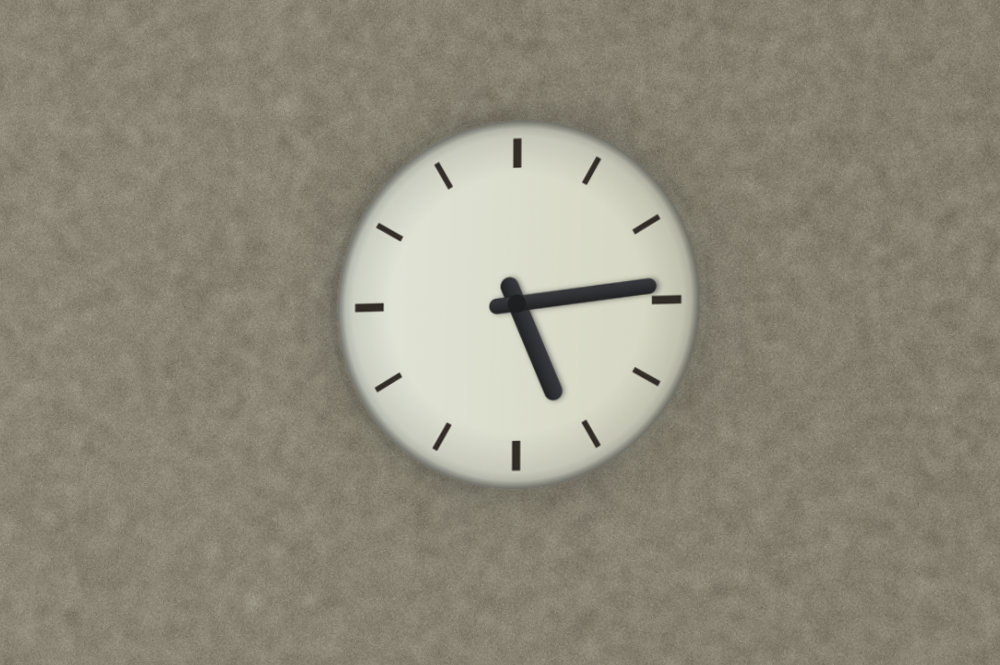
{"hour": 5, "minute": 14}
